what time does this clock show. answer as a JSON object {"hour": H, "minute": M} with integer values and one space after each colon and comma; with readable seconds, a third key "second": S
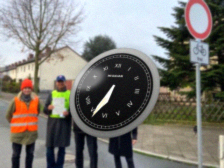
{"hour": 6, "minute": 34}
